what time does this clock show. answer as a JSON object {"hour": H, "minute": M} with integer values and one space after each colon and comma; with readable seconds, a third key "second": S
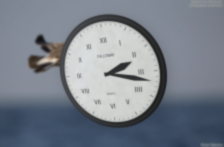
{"hour": 2, "minute": 17}
